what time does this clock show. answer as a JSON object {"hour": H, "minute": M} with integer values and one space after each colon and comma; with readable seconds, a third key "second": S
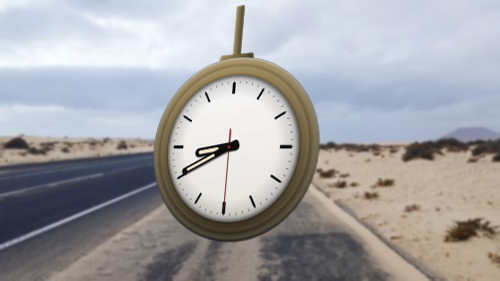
{"hour": 8, "minute": 40, "second": 30}
